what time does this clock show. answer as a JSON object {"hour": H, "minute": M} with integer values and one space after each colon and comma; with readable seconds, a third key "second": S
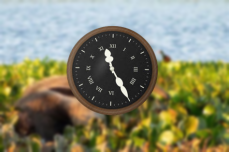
{"hour": 11, "minute": 25}
